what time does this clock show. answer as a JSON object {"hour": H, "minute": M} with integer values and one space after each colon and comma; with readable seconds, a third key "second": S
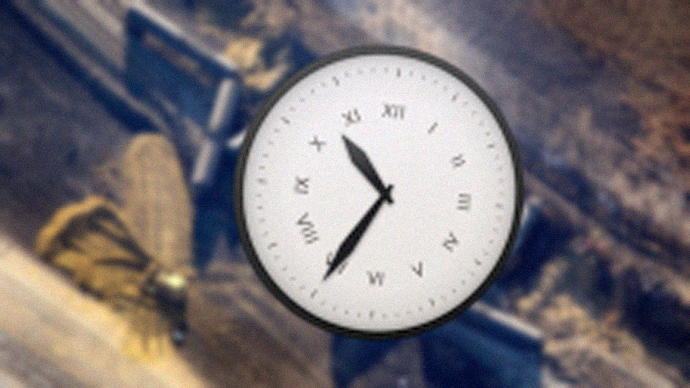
{"hour": 10, "minute": 35}
